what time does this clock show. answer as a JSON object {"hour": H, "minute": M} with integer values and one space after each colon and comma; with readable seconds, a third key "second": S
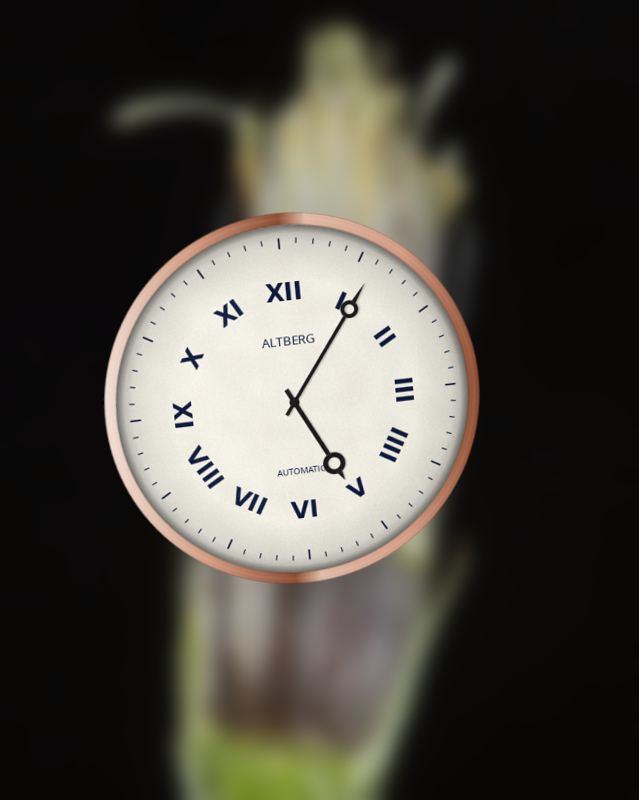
{"hour": 5, "minute": 6}
